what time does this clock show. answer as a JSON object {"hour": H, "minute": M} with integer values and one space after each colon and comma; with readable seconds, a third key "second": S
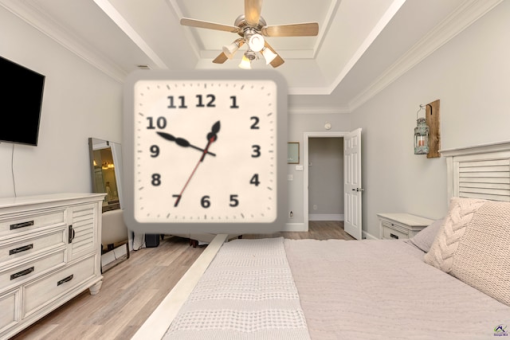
{"hour": 12, "minute": 48, "second": 35}
